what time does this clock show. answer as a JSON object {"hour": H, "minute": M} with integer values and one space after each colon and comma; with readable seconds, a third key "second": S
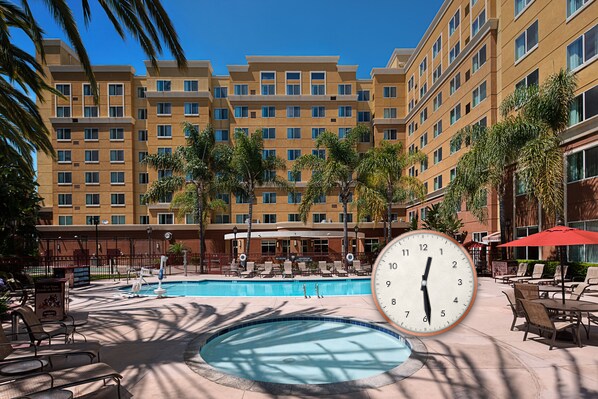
{"hour": 12, "minute": 29}
